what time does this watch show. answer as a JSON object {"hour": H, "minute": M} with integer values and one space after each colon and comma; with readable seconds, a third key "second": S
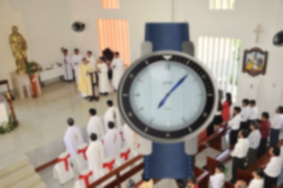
{"hour": 7, "minute": 7}
